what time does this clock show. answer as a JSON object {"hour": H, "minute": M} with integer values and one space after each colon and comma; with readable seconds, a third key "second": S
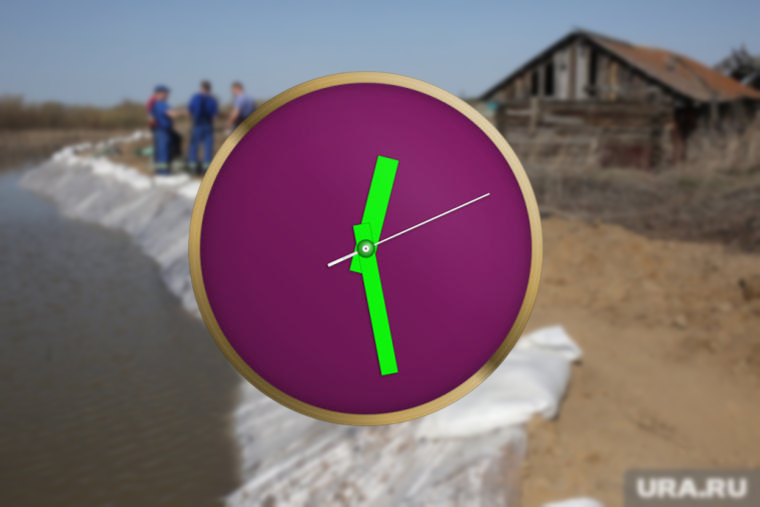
{"hour": 12, "minute": 28, "second": 11}
